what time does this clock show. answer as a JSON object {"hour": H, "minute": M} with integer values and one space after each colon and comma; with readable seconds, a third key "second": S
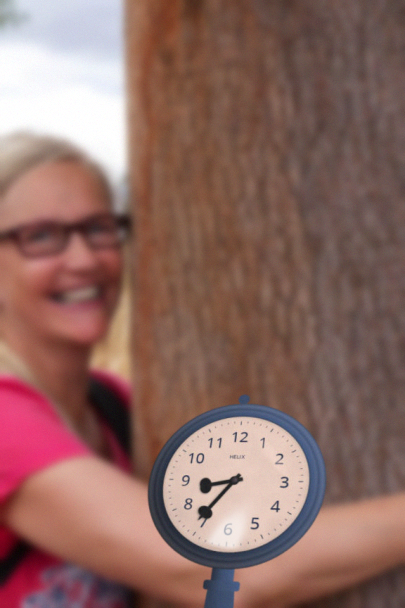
{"hour": 8, "minute": 36}
